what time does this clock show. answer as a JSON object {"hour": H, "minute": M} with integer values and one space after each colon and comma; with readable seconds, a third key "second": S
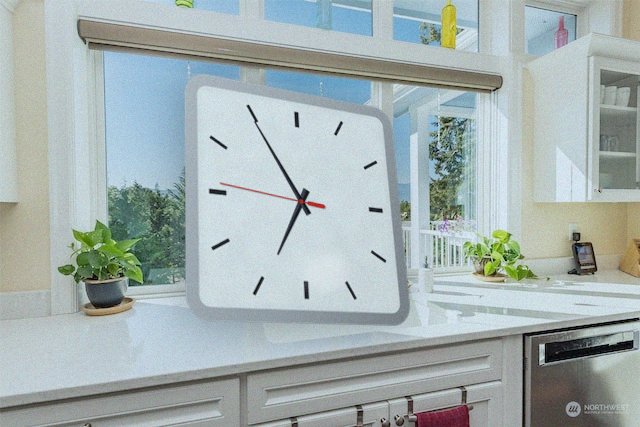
{"hour": 6, "minute": 54, "second": 46}
